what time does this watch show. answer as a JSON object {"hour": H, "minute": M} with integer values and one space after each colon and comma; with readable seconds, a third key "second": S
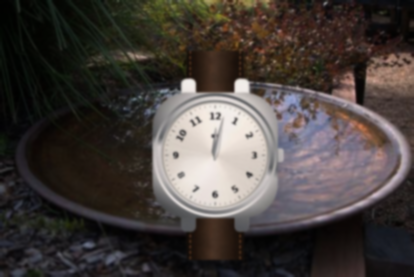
{"hour": 12, "minute": 2}
